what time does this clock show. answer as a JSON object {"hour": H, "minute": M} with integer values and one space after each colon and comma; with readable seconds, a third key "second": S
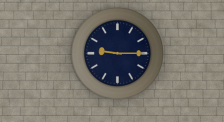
{"hour": 9, "minute": 15}
